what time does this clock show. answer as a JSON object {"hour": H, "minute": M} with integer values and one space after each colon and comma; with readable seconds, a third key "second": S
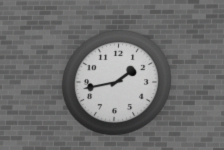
{"hour": 1, "minute": 43}
